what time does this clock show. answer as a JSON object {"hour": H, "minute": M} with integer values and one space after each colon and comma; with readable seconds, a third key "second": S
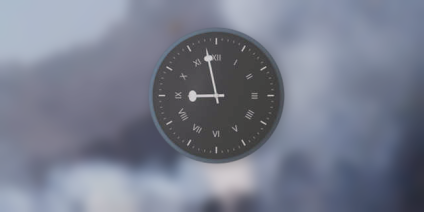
{"hour": 8, "minute": 58}
